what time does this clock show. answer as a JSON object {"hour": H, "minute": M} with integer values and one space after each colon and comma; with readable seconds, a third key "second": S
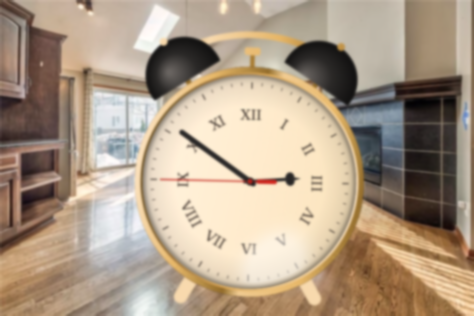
{"hour": 2, "minute": 50, "second": 45}
